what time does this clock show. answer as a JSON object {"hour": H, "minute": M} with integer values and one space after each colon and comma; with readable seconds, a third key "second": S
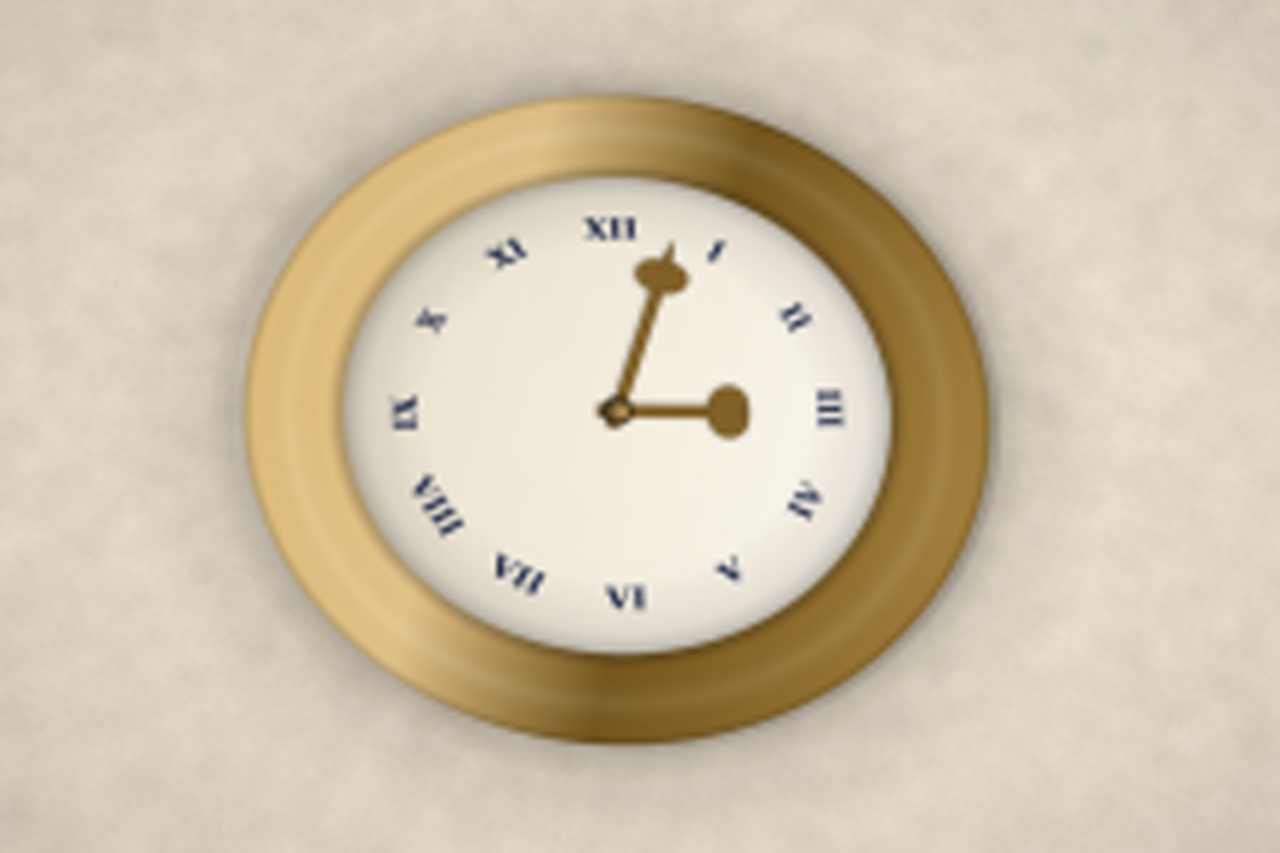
{"hour": 3, "minute": 3}
